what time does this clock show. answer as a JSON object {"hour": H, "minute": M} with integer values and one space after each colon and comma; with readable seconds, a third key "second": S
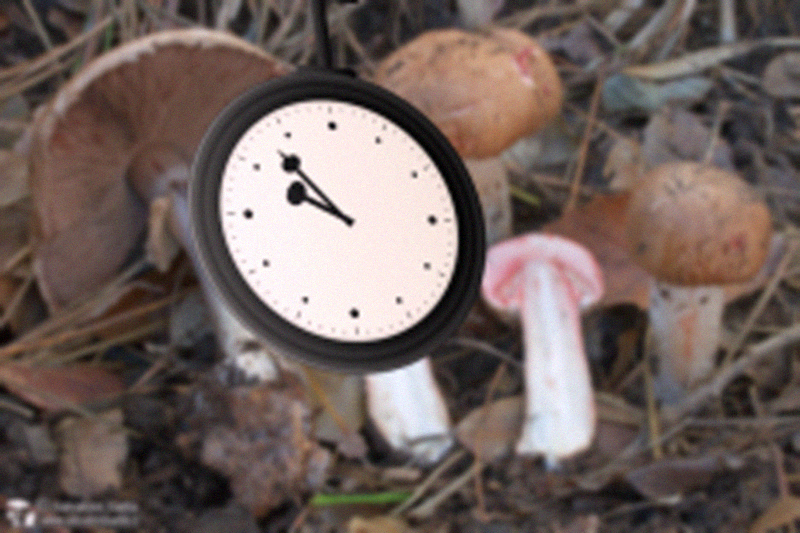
{"hour": 9, "minute": 53}
